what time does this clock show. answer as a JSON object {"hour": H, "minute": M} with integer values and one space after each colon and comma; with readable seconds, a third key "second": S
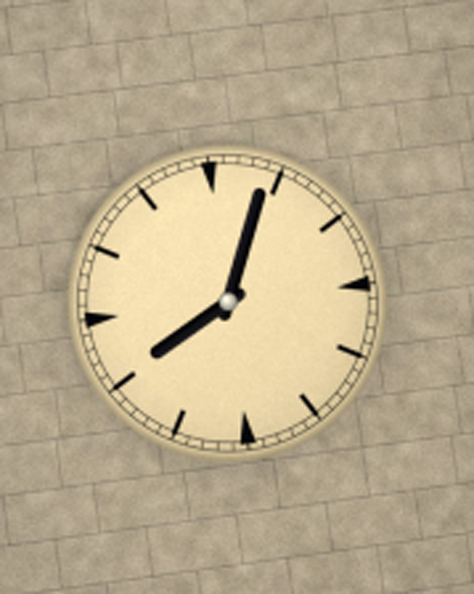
{"hour": 8, "minute": 4}
